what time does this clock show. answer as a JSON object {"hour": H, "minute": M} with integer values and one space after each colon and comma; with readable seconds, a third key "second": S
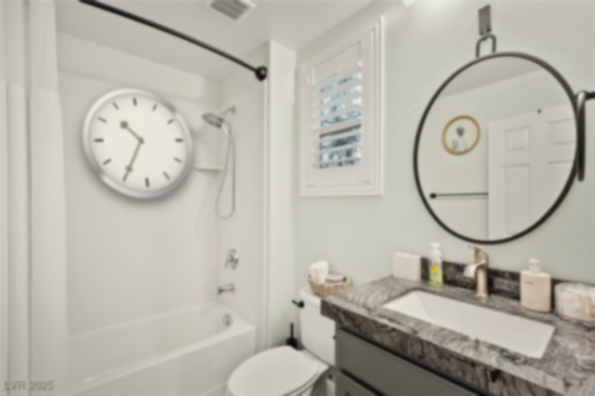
{"hour": 10, "minute": 35}
